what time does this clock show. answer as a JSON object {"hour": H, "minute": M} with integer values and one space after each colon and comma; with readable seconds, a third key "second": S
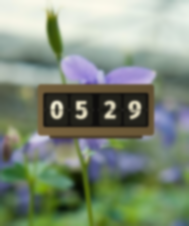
{"hour": 5, "minute": 29}
